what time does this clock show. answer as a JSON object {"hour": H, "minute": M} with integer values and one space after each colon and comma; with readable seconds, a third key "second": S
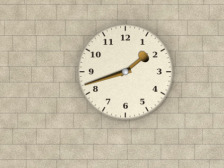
{"hour": 1, "minute": 42}
